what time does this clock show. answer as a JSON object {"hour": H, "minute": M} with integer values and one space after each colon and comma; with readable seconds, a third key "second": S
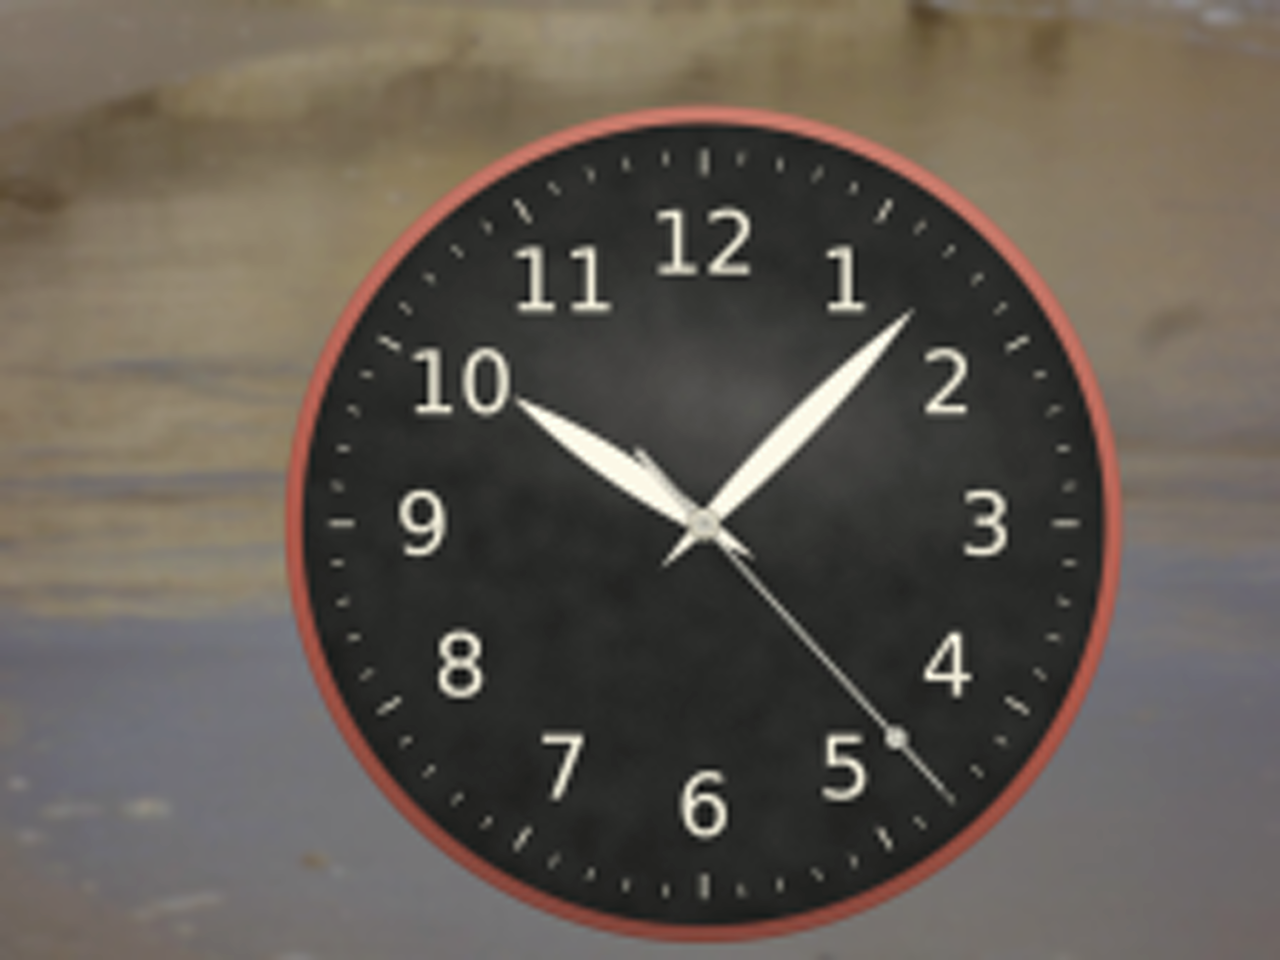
{"hour": 10, "minute": 7, "second": 23}
